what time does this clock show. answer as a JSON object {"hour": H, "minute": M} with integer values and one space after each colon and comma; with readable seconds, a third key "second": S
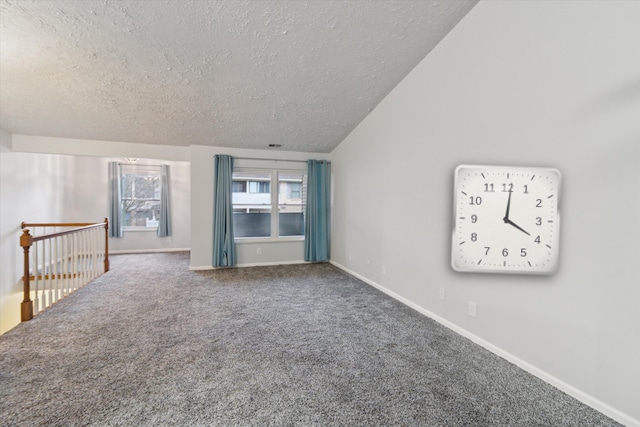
{"hour": 4, "minute": 1}
